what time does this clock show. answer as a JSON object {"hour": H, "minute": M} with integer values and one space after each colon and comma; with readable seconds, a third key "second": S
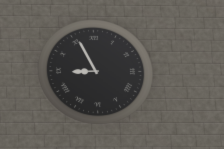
{"hour": 8, "minute": 56}
